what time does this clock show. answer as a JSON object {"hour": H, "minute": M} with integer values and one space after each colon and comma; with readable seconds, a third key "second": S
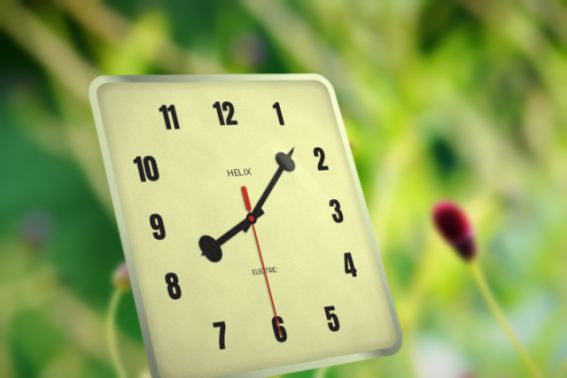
{"hour": 8, "minute": 7, "second": 30}
